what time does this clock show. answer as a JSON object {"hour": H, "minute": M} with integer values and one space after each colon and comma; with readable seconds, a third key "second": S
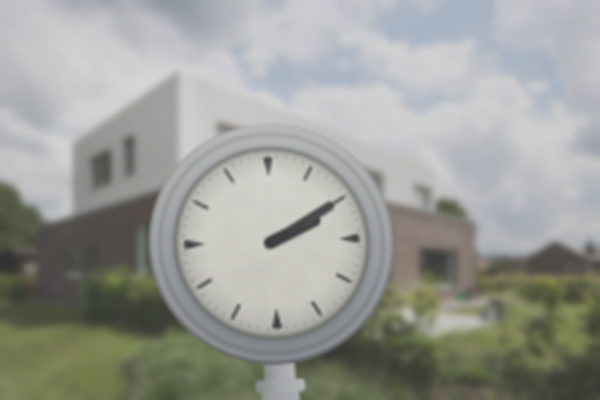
{"hour": 2, "minute": 10}
